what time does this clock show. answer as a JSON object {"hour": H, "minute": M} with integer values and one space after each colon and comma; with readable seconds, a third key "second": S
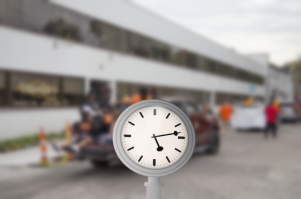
{"hour": 5, "minute": 13}
